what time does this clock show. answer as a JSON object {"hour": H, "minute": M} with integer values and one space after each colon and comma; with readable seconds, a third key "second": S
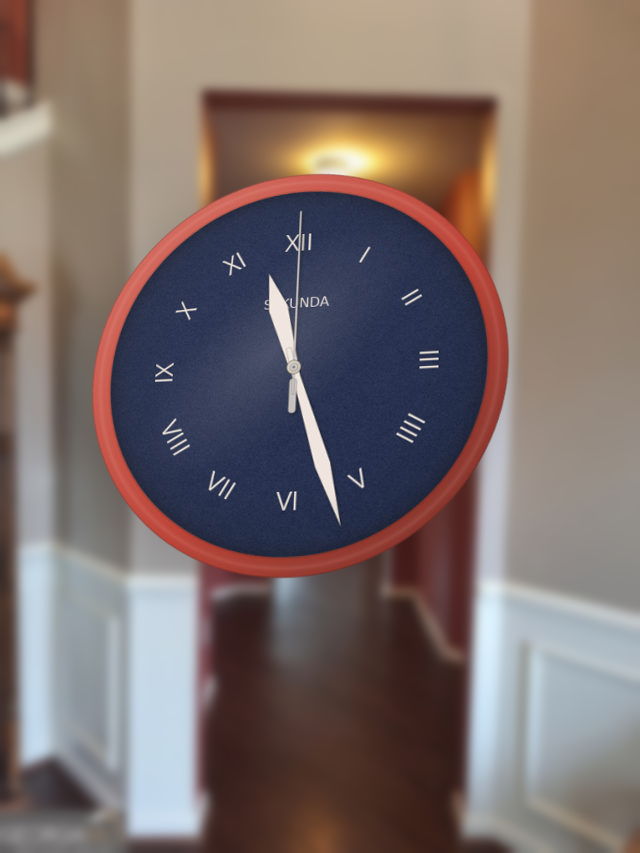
{"hour": 11, "minute": 27, "second": 0}
